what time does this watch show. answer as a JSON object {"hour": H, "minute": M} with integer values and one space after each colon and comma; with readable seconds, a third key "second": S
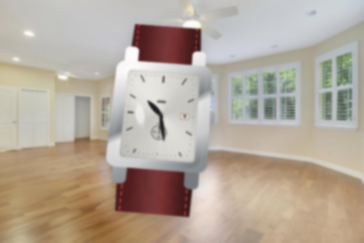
{"hour": 10, "minute": 28}
